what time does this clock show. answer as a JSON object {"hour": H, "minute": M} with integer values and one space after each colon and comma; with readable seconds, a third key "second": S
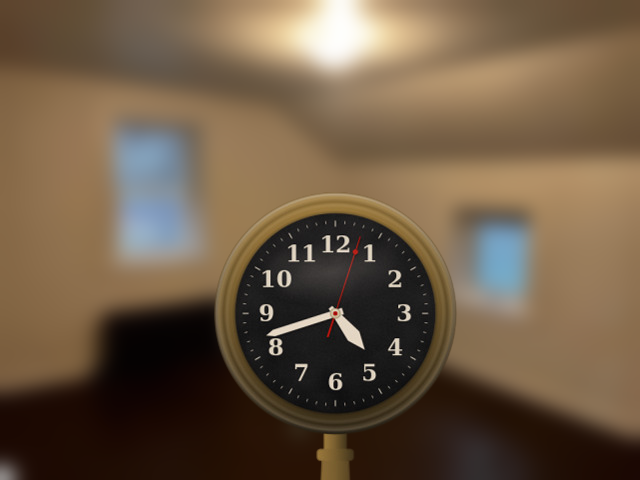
{"hour": 4, "minute": 42, "second": 3}
